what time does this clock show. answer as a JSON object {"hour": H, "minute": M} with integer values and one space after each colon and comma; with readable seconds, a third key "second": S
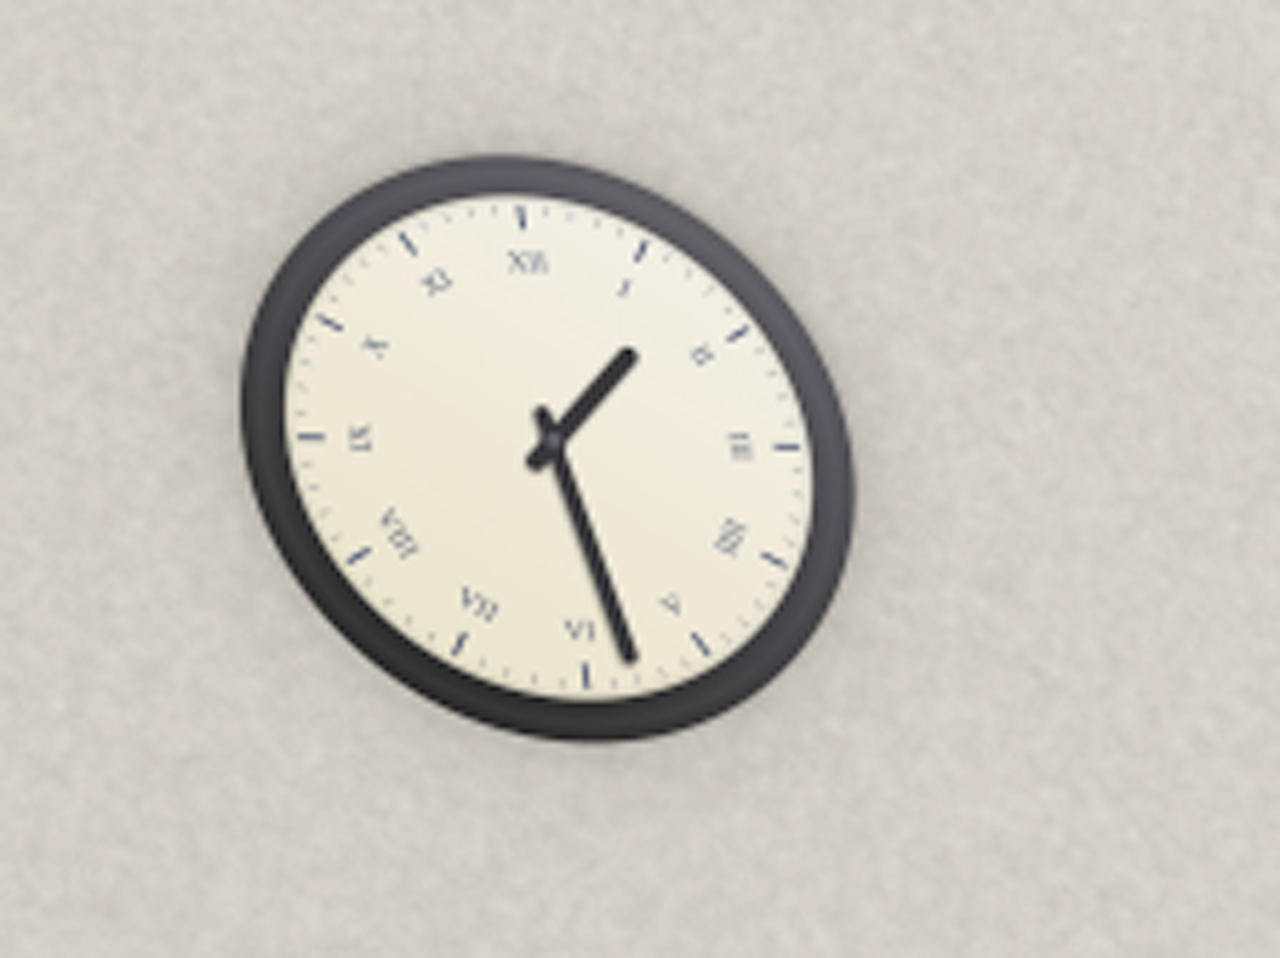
{"hour": 1, "minute": 28}
